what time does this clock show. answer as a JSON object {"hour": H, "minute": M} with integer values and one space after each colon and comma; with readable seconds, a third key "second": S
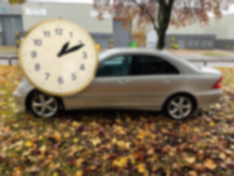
{"hour": 1, "minute": 11}
